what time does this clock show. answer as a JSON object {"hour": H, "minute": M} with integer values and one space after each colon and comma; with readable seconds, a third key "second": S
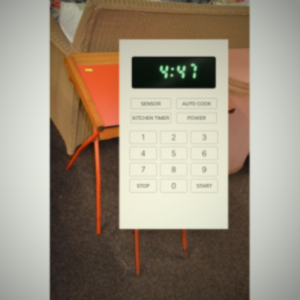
{"hour": 4, "minute": 47}
